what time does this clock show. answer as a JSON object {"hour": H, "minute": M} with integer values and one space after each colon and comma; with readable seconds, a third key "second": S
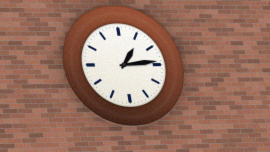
{"hour": 1, "minute": 14}
